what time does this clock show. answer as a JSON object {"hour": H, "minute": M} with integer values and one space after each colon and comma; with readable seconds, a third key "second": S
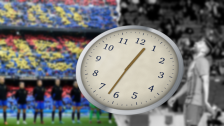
{"hour": 12, "minute": 32}
